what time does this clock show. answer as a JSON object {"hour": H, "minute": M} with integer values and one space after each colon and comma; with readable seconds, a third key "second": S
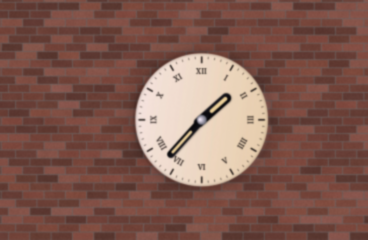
{"hour": 1, "minute": 37}
